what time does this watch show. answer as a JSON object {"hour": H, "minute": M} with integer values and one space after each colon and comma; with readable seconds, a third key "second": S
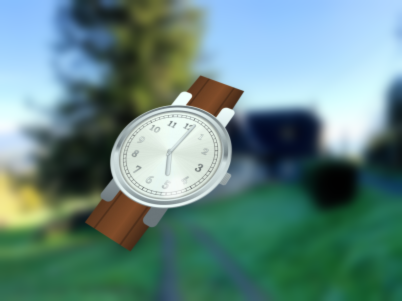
{"hour": 5, "minute": 1}
